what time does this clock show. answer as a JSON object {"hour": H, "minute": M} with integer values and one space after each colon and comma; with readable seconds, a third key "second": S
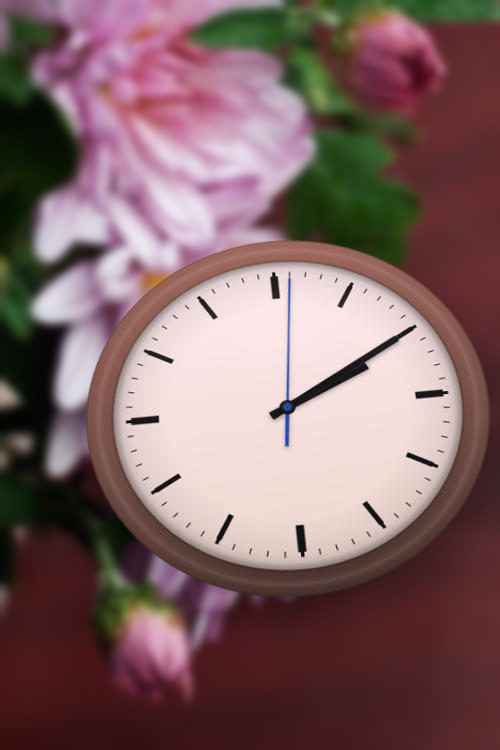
{"hour": 2, "minute": 10, "second": 1}
